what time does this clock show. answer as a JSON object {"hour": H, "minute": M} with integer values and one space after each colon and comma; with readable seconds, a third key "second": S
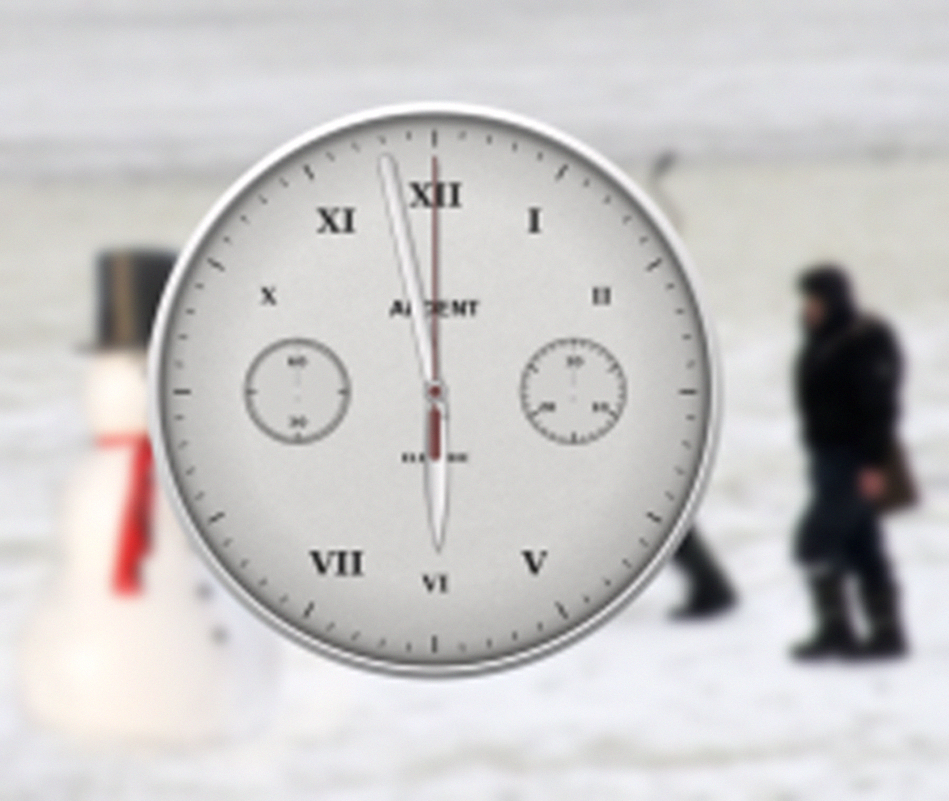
{"hour": 5, "minute": 58}
